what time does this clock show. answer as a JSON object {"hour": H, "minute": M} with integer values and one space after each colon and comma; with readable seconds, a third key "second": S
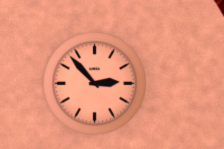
{"hour": 2, "minute": 53}
